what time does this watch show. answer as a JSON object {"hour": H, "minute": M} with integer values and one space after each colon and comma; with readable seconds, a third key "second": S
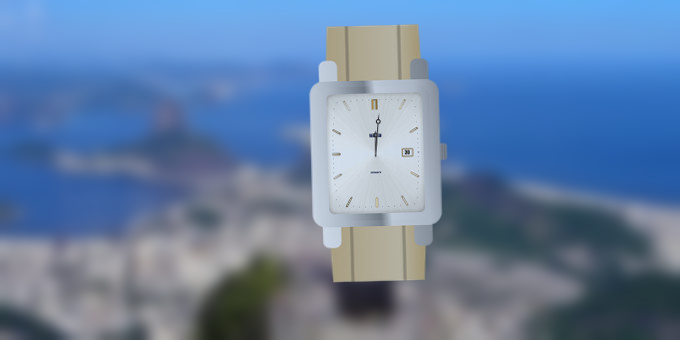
{"hour": 12, "minute": 1}
